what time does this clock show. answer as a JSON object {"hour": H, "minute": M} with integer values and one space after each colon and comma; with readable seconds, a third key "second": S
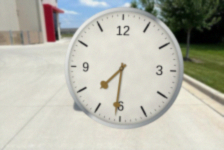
{"hour": 7, "minute": 31}
